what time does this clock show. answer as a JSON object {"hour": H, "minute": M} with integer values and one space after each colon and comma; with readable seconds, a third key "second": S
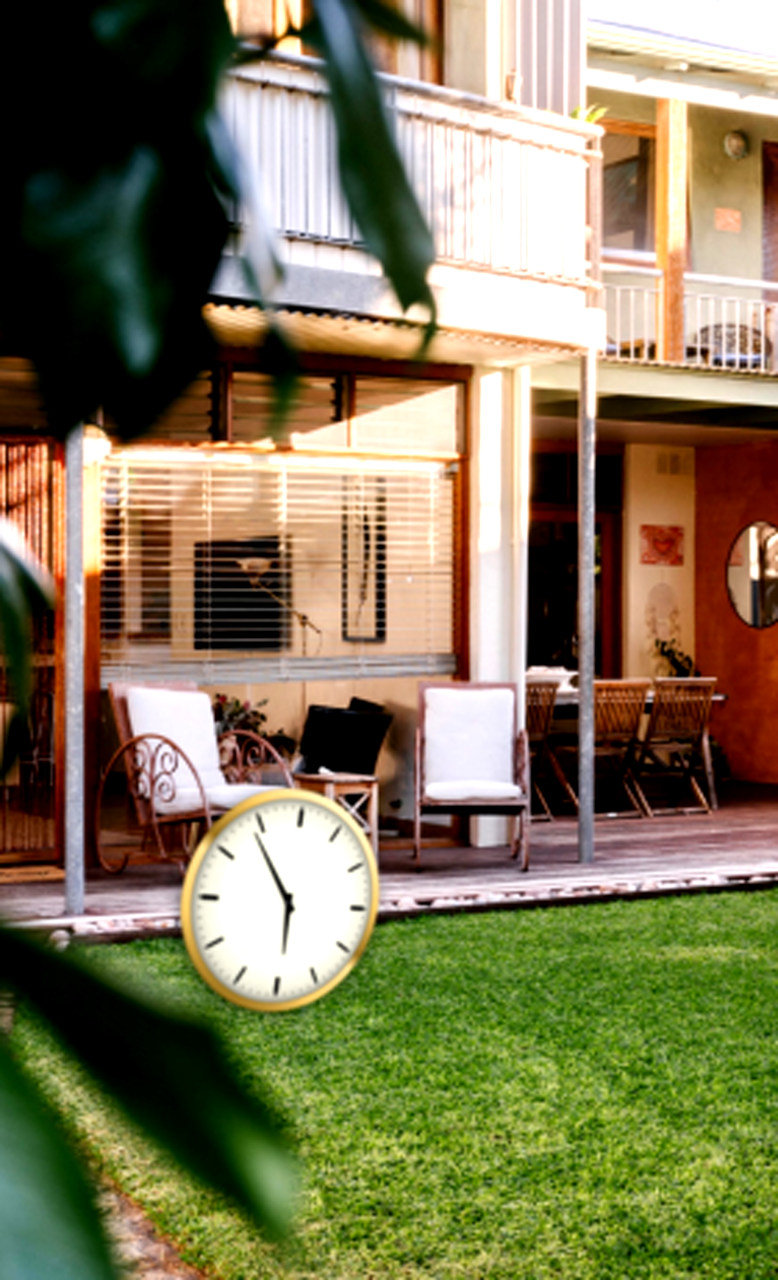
{"hour": 5, "minute": 54}
